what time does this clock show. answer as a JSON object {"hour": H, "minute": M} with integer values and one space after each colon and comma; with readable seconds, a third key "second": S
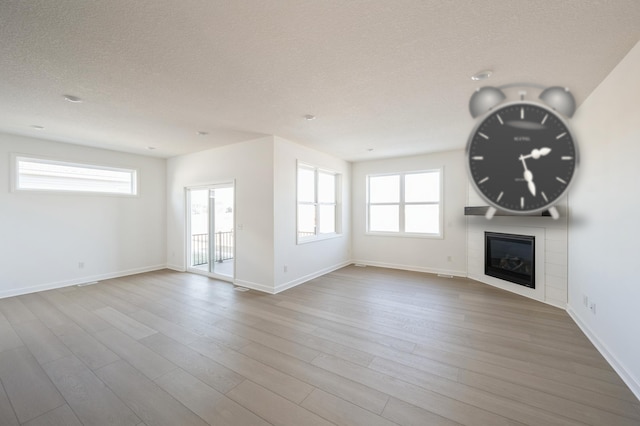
{"hour": 2, "minute": 27}
